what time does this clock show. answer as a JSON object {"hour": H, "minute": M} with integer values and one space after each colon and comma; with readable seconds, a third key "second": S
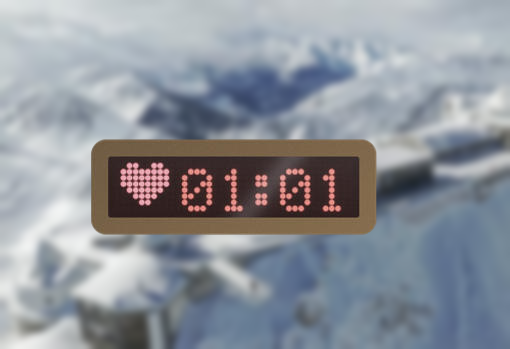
{"hour": 1, "minute": 1}
